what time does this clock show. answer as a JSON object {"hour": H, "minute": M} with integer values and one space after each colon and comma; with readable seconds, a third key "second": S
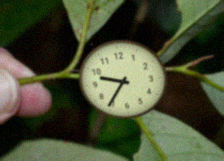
{"hour": 9, "minute": 36}
